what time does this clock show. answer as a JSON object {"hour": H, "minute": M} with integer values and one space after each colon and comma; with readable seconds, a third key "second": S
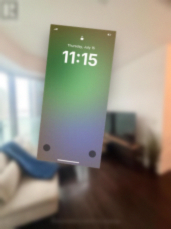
{"hour": 11, "minute": 15}
